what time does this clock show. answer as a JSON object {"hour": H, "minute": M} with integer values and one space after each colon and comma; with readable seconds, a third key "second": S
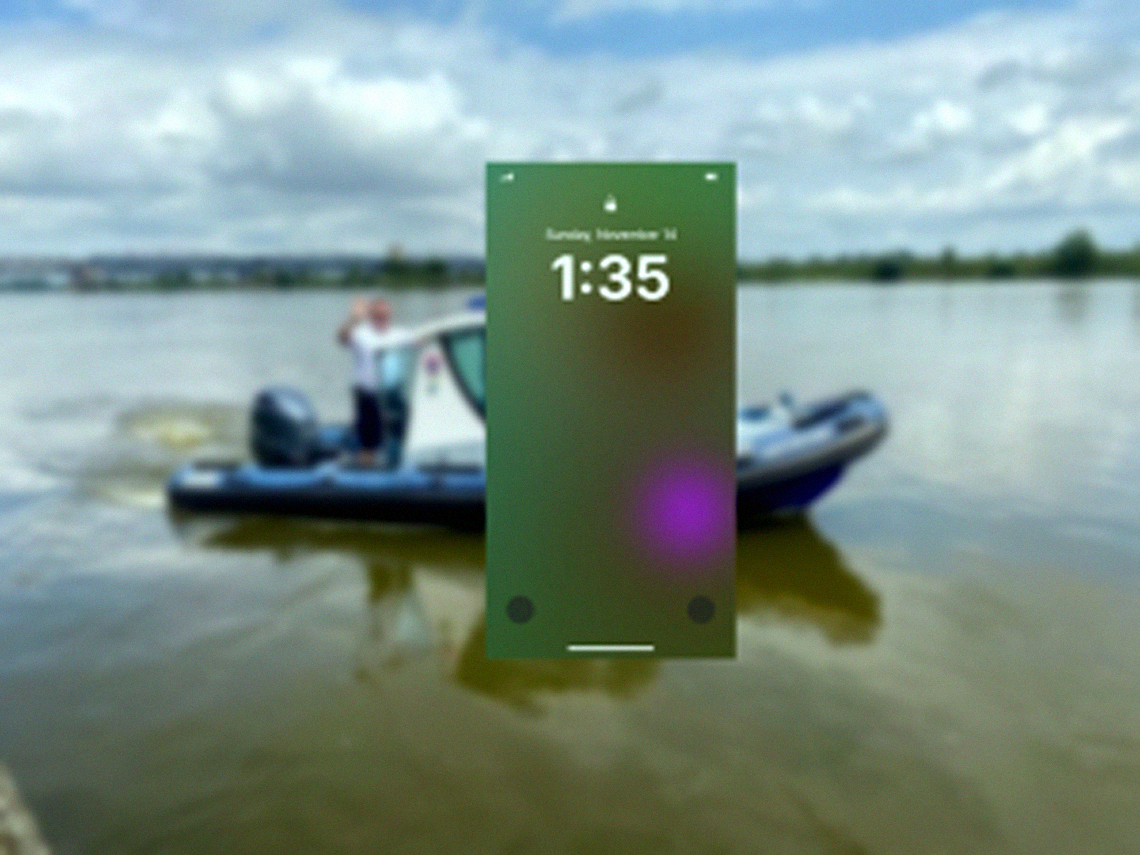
{"hour": 1, "minute": 35}
